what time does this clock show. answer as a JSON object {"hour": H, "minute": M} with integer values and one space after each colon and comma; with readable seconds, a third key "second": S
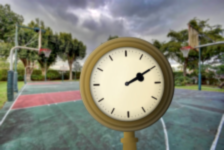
{"hour": 2, "minute": 10}
